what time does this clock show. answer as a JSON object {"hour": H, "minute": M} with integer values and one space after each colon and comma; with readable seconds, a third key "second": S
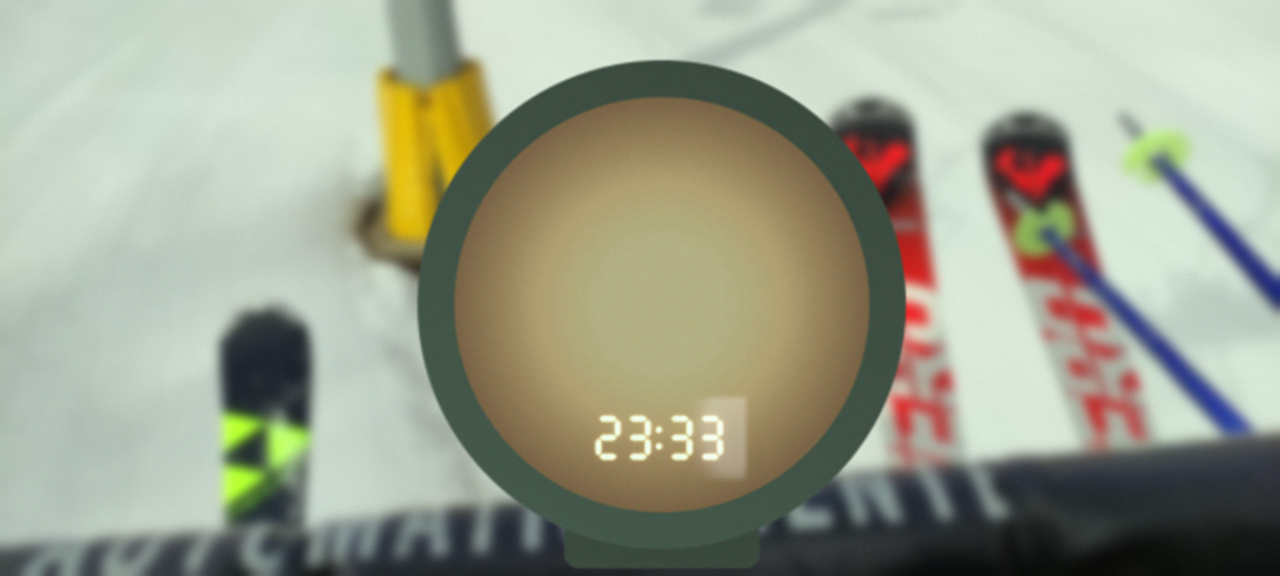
{"hour": 23, "minute": 33}
